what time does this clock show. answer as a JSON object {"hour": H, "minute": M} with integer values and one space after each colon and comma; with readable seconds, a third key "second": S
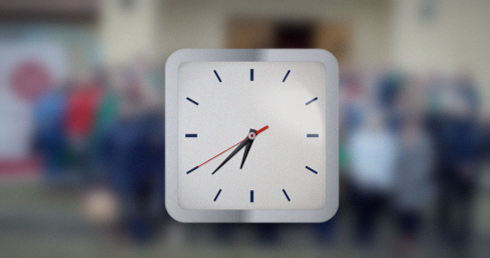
{"hour": 6, "minute": 37, "second": 40}
